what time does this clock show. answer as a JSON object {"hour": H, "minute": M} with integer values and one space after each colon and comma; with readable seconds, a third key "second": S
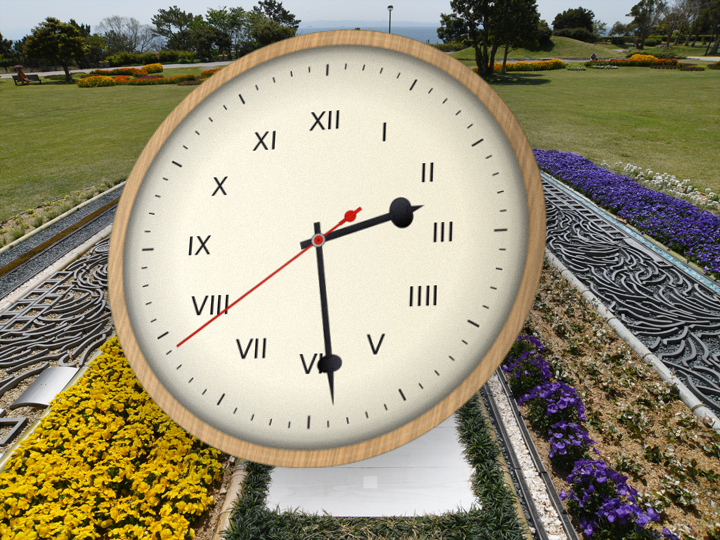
{"hour": 2, "minute": 28, "second": 39}
